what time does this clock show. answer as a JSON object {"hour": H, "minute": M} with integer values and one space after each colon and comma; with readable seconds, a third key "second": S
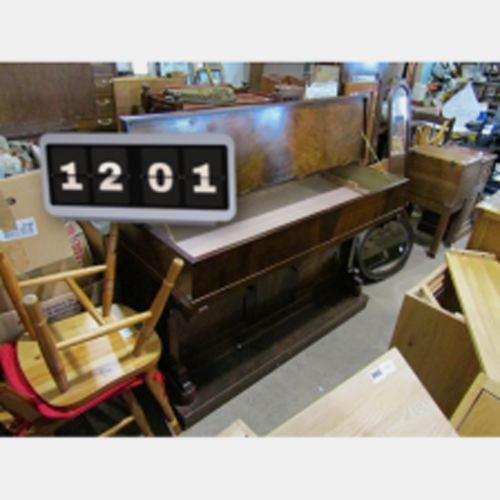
{"hour": 12, "minute": 1}
